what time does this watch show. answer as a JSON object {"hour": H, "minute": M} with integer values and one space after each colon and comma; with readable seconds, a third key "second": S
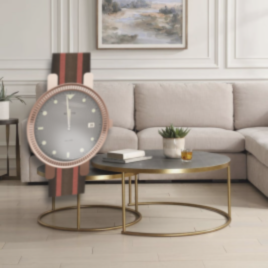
{"hour": 11, "minute": 59}
